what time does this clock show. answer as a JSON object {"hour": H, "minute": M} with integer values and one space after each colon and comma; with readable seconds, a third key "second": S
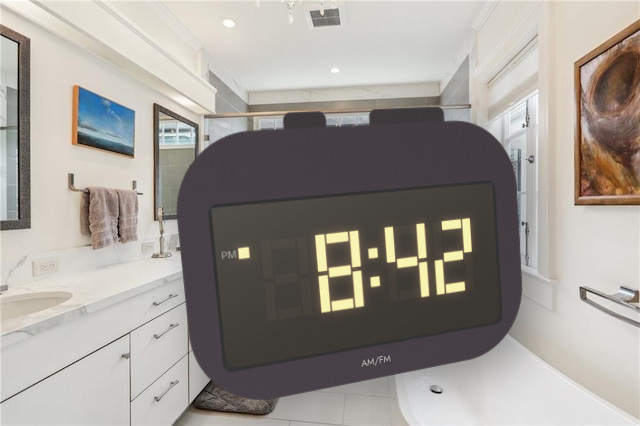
{"hour": 8, "minute": 42}
